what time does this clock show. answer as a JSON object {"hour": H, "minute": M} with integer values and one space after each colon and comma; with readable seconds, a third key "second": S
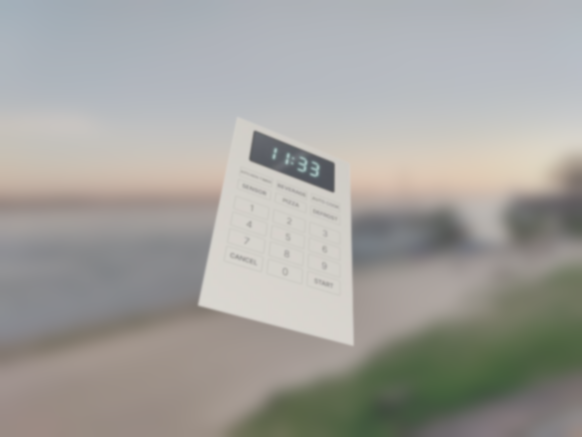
{"hour": 11, "minute": 33}
